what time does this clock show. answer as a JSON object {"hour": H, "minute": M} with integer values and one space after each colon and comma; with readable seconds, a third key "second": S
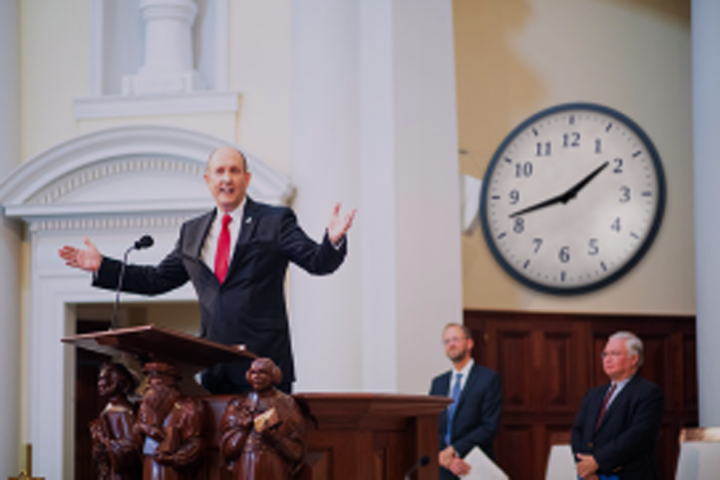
{"hour": 1, "minute": 42}
